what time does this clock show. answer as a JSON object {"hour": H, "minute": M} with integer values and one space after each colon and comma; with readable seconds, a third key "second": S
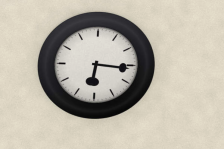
{"hour": 6, "minute": 16}
